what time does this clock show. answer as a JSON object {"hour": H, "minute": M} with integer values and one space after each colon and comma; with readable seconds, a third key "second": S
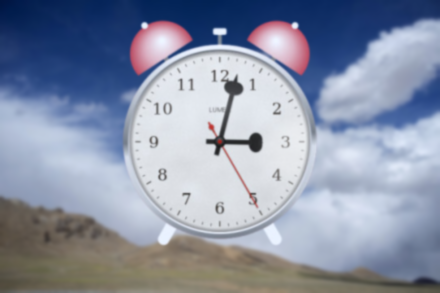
{"hour": 3, "minute": 2, "second": 25}
